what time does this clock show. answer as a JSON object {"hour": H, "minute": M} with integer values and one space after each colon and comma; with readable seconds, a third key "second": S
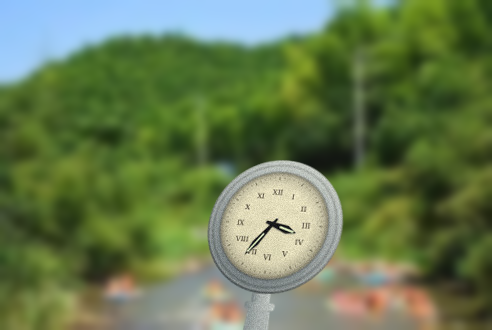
{"hour": 3, "minute": 36}
